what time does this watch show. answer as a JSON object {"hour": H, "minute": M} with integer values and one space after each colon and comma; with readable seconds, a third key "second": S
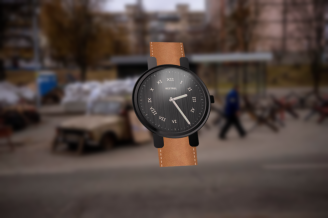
{"hour": 2, "minute": 25}
